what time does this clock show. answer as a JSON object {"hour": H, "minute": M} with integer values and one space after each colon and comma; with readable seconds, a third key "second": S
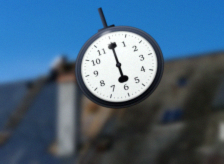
{"hour": 6, "minute": 0}
